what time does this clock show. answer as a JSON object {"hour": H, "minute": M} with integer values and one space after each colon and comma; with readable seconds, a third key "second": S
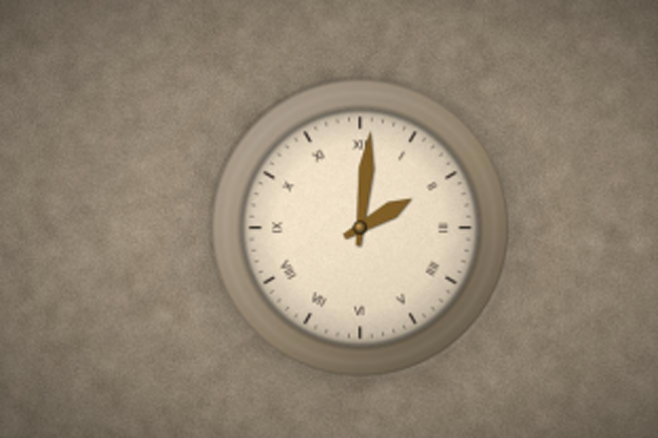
{"hour": 2, "minute": 1}
